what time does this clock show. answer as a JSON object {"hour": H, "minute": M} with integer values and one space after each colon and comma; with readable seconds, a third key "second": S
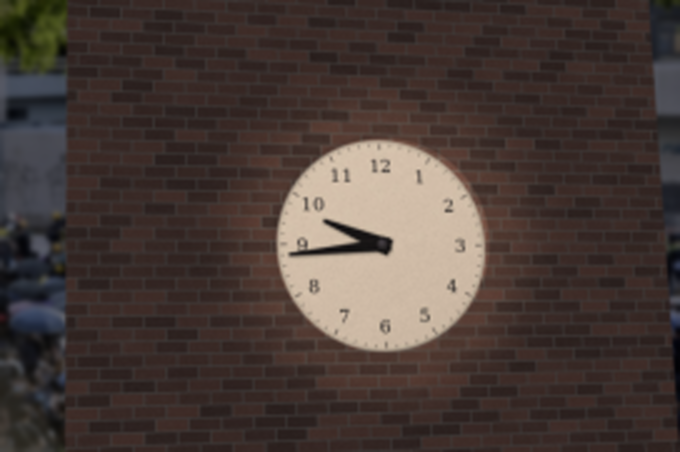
{"hour": 9, "minute": 44}
